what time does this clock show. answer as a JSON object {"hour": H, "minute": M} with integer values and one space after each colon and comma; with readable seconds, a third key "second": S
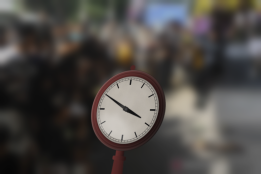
{"hour": 3, "minute": 50}
